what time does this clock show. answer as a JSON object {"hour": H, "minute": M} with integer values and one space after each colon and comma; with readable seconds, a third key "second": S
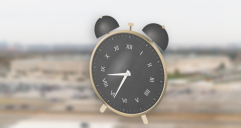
{"hour": 8, "minute": 34}
